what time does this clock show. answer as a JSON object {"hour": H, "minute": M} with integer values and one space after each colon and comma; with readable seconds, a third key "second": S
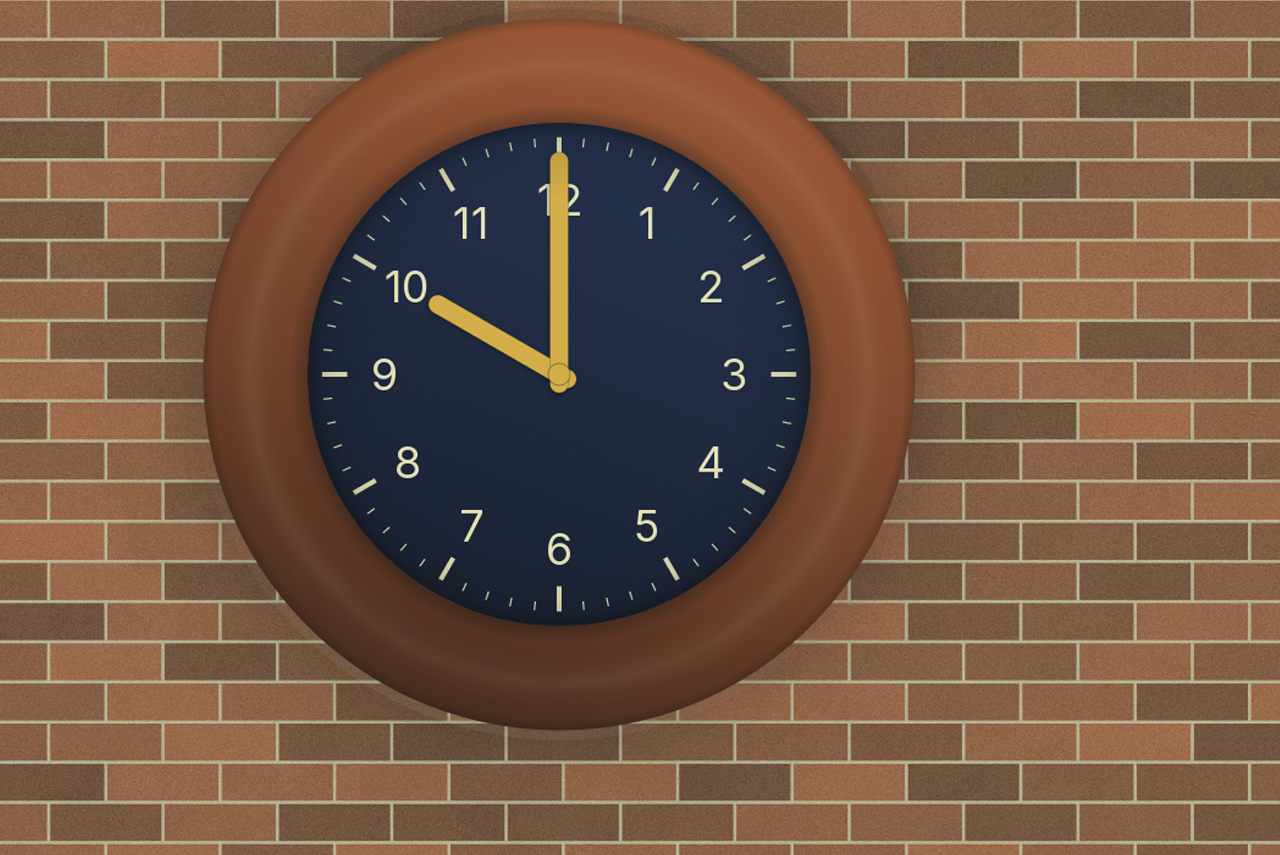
{"hour": 10, "minute": 0}
